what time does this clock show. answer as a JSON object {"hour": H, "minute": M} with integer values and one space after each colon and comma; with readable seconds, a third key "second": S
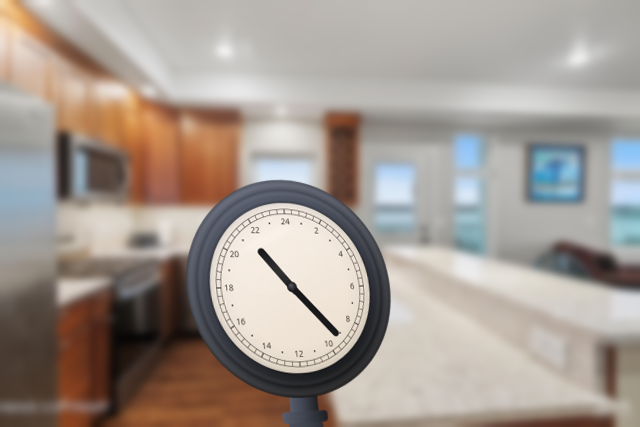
{"hour": 21, "minute": 23}
